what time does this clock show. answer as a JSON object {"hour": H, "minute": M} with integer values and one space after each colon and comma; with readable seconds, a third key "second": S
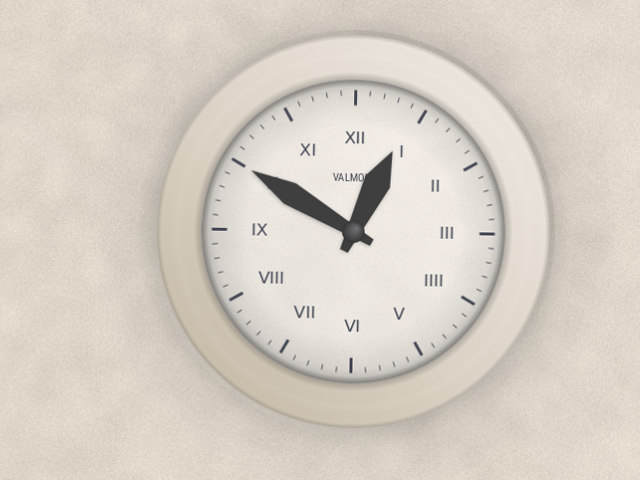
{"hour": 12, "minute": 50}
